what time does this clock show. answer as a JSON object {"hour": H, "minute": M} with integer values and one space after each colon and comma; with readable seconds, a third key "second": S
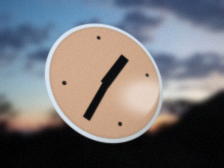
{"hour": 1, "minute": 37}
